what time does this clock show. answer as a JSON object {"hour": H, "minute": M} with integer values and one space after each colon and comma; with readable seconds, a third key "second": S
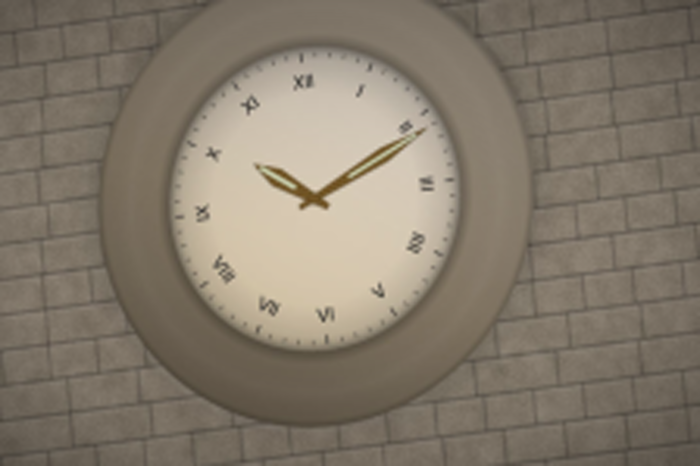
{"hour": 10, "minute": 11}
